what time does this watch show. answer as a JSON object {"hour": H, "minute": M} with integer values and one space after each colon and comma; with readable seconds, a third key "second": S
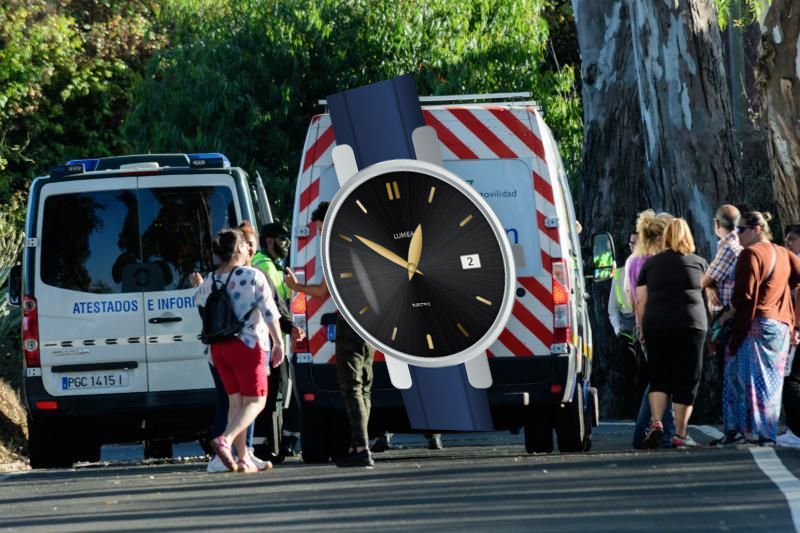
{"hour": 12, "minute": 51}
